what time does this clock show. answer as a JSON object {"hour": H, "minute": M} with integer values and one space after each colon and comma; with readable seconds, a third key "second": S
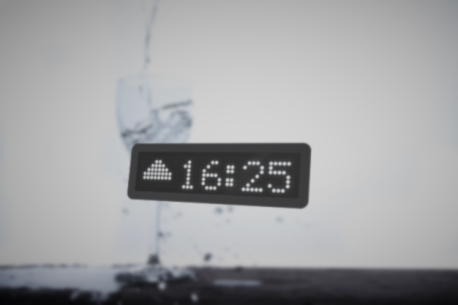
{"hour": 16, "minute": 25}
